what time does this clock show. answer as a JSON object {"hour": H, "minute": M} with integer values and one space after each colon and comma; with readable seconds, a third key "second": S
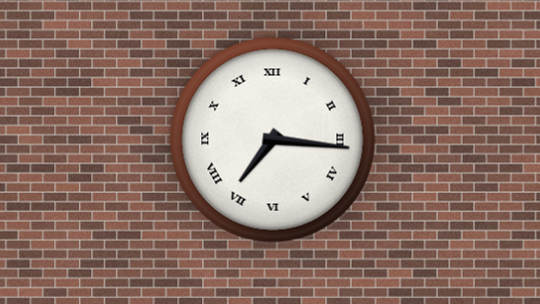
{"hour": 7, "minute": 16}
